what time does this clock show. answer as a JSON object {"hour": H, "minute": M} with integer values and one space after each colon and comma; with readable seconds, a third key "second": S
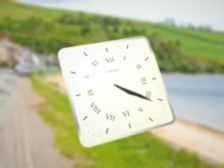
{"hour": 4, "minute": 21}
